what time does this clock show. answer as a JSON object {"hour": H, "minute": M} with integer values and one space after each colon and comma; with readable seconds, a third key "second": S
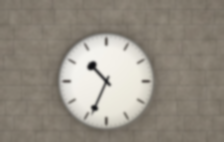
{"hour": 10, "minute": 34}
